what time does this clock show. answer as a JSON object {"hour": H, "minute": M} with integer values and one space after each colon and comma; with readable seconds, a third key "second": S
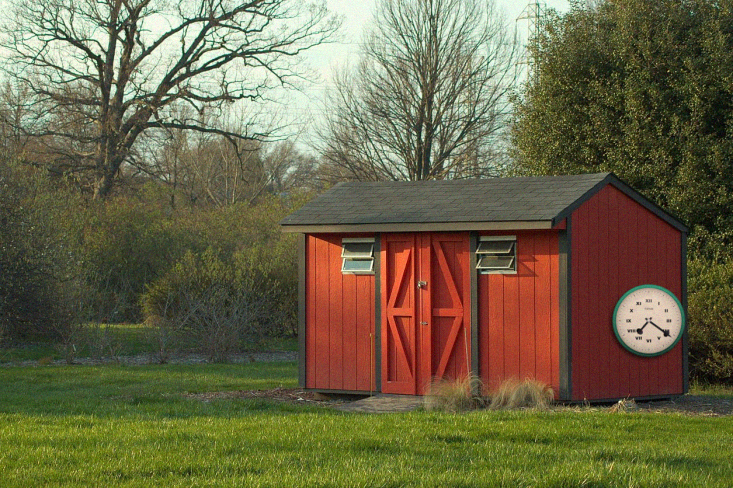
{"hour": 7, "minute": 21}
